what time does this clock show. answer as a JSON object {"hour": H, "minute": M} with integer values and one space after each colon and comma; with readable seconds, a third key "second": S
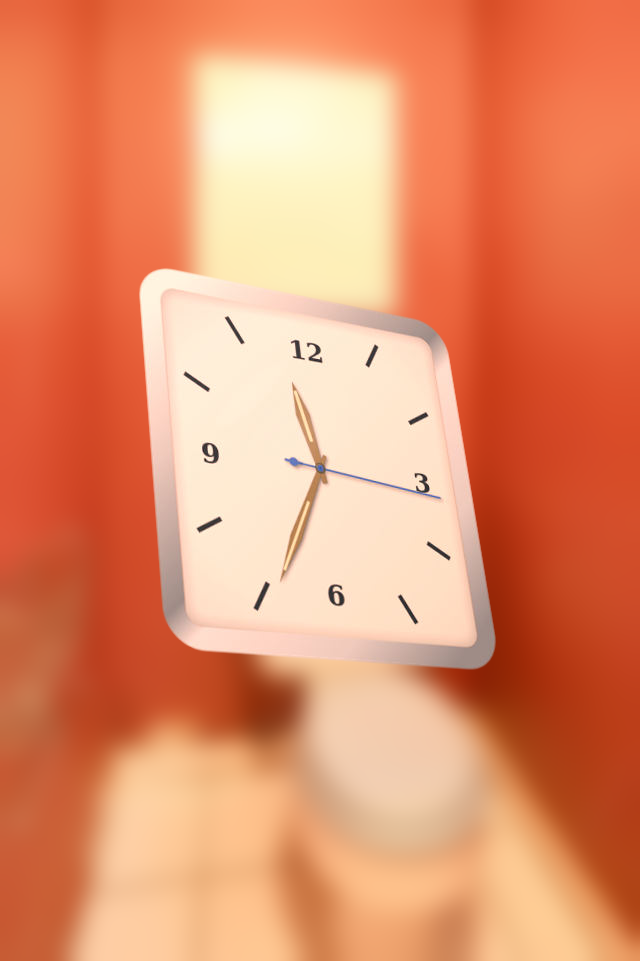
{"hour": 11, "minute": 34, "second": 16}
